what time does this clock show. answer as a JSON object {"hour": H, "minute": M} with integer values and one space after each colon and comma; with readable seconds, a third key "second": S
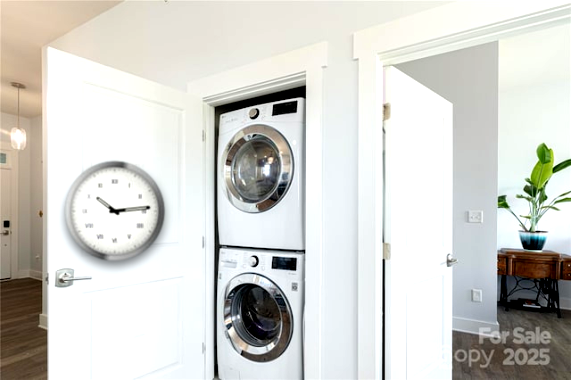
{"hour": 10, "minute": 14}
